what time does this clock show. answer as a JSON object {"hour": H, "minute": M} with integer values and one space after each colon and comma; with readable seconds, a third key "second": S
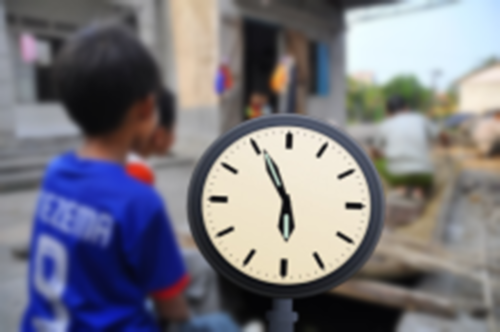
{"hour": 5, "minute": 56}
